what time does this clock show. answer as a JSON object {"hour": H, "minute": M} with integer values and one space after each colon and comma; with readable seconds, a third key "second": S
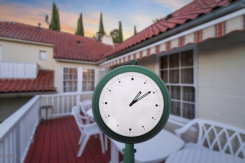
{"hour": 1, "minute": 9}
